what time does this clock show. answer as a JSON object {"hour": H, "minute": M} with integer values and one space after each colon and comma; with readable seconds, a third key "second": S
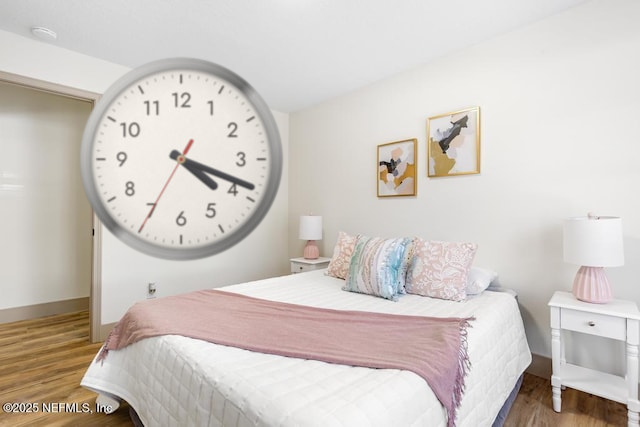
{"hour": 4, "minute": 18, "second": 35}
